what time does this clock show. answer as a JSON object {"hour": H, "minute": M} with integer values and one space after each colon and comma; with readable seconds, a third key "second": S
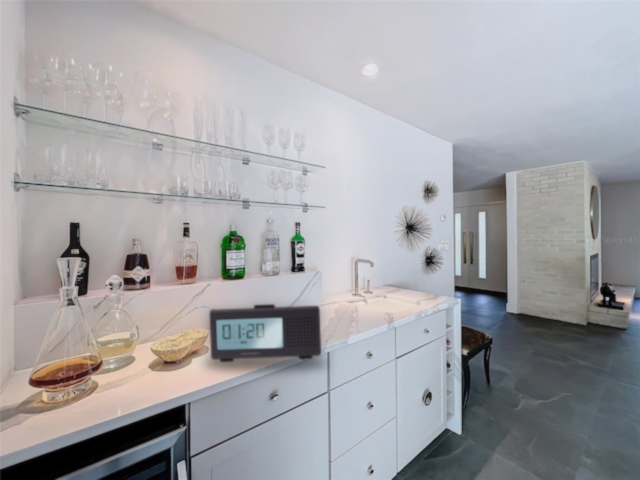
{"hour": 1, "minute": 20}
